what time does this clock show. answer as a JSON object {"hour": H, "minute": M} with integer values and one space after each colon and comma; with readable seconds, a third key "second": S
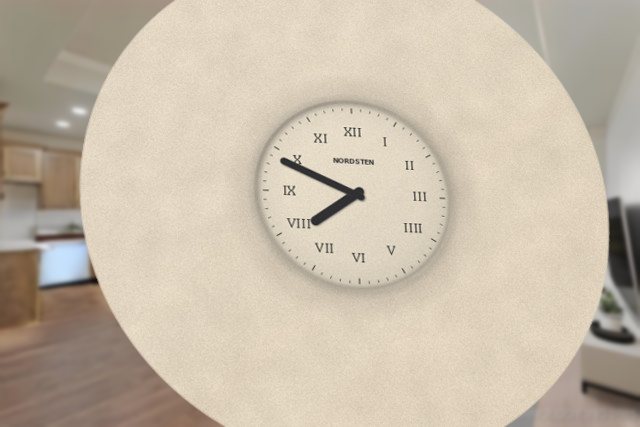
{"hour": 7, "minute": 49}
